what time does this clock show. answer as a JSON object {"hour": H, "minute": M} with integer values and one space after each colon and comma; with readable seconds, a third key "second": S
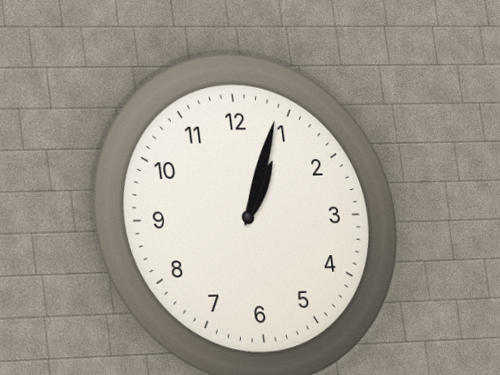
{"hour": 1, "minute": 4}
